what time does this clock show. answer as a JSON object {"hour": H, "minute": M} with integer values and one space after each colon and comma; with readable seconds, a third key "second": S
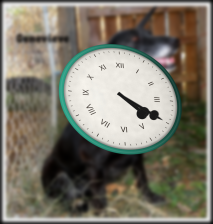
{"hour": 4, "minute": 20}
